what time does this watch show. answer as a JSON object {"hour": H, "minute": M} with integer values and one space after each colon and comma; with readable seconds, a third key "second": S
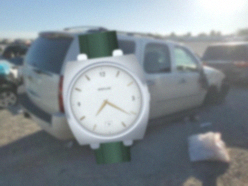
{"hour": 7, "minute": 21}
